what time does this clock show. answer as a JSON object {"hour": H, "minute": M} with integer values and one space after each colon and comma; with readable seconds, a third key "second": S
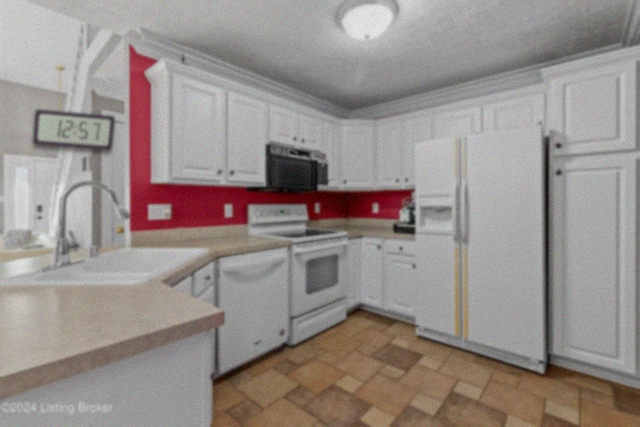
{"hour": 12, "minute": 57}
